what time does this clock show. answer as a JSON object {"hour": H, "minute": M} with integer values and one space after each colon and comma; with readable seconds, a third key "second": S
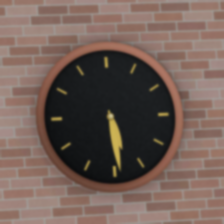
{"hour": 5, "minute": 29}
